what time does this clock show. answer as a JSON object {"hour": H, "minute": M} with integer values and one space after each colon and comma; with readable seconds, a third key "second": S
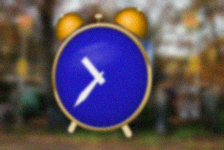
{"hour": 10, "minute": 37}
